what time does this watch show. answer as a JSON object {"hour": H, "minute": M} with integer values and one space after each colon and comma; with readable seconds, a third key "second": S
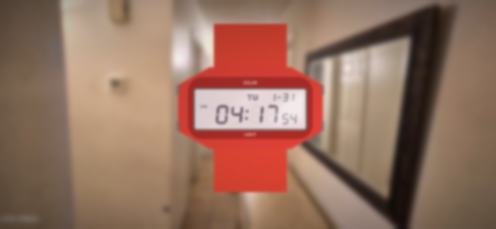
{"hour": 4, "minute": 17}
